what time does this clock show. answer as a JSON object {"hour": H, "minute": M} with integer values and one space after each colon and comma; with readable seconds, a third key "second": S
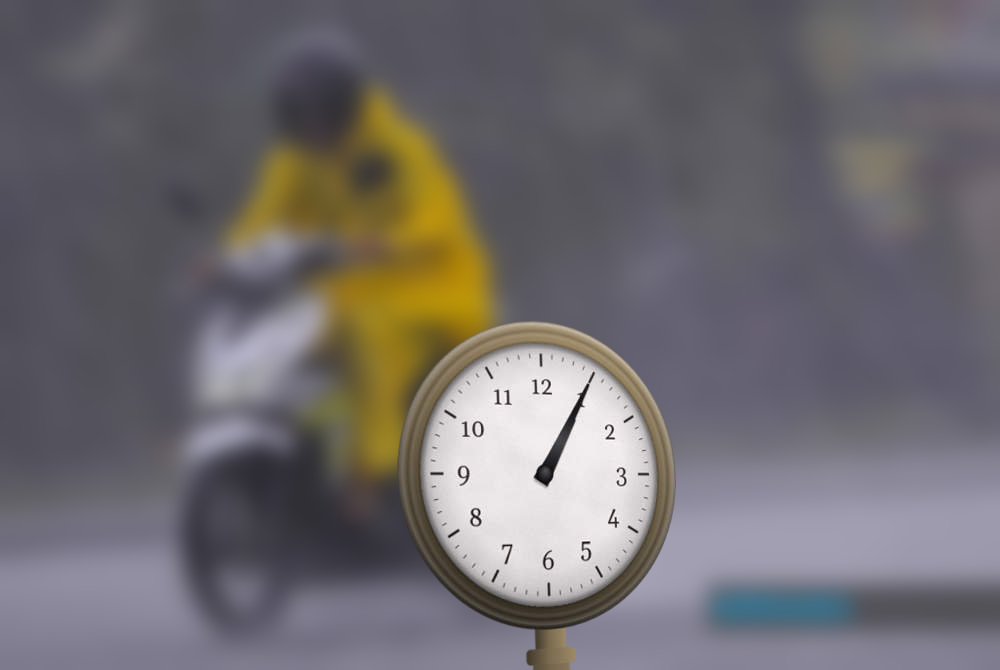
{"hour": 1, "minute": 5}
